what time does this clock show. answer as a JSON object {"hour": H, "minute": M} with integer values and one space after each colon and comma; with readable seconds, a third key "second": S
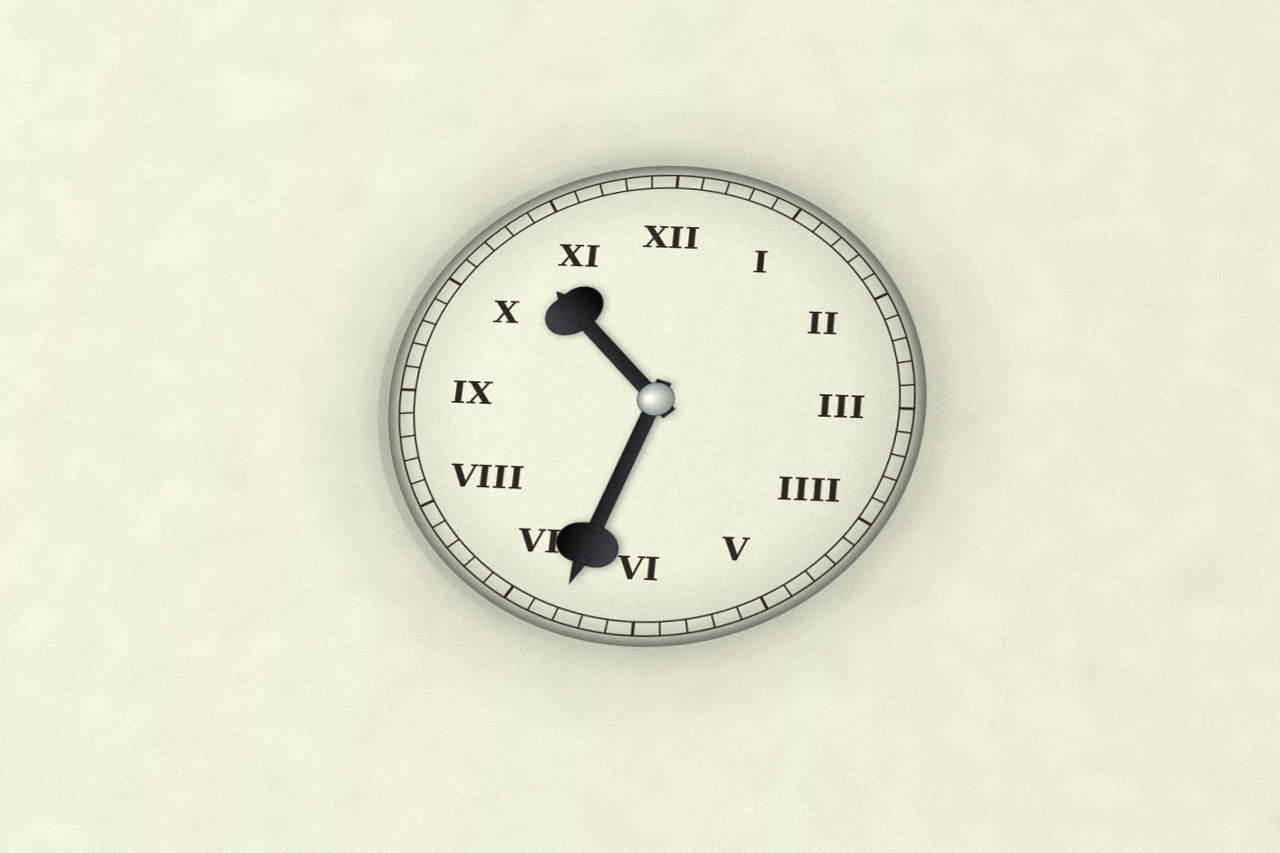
{"hour": 10, "minute": 33}
